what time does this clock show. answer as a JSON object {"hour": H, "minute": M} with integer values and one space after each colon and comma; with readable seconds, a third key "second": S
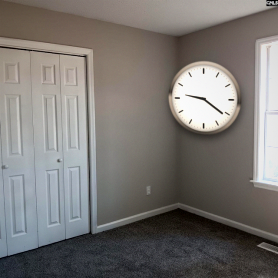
{"hour": 9, "minute": 21}
